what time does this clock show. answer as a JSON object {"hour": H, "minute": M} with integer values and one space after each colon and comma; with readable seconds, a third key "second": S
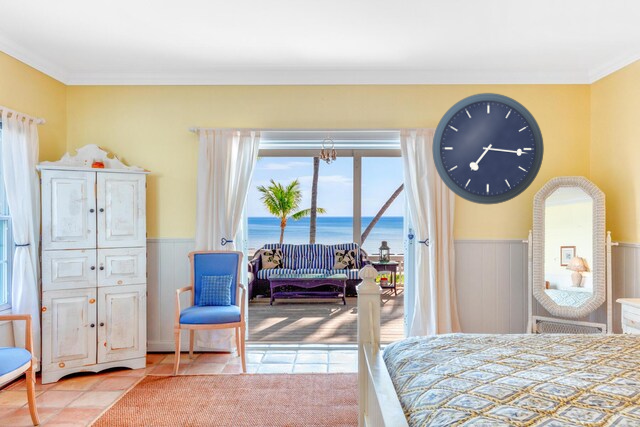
{"hour": 7, "minute": 16}
